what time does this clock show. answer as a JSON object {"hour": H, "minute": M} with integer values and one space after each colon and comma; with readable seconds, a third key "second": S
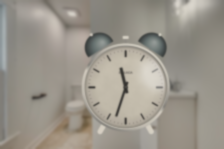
{"hour": 11, "minute": 33}
